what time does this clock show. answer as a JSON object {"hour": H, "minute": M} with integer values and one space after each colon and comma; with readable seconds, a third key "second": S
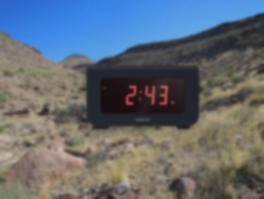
{"hour": 2, "minute": 43}
